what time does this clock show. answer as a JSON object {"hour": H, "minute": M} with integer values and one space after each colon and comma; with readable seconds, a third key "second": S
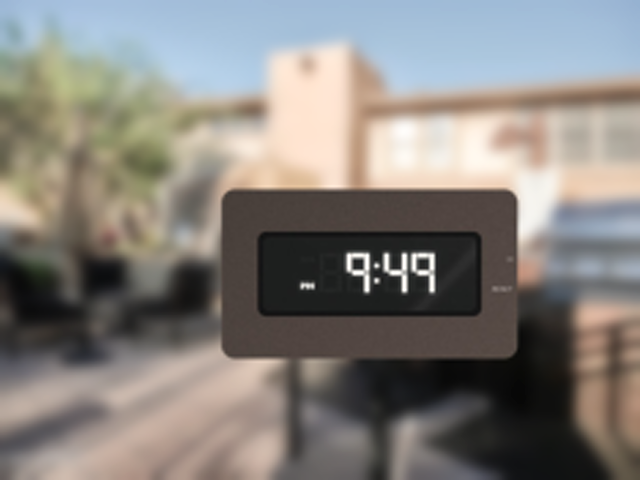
{"hour": 9, "minute": 49}
